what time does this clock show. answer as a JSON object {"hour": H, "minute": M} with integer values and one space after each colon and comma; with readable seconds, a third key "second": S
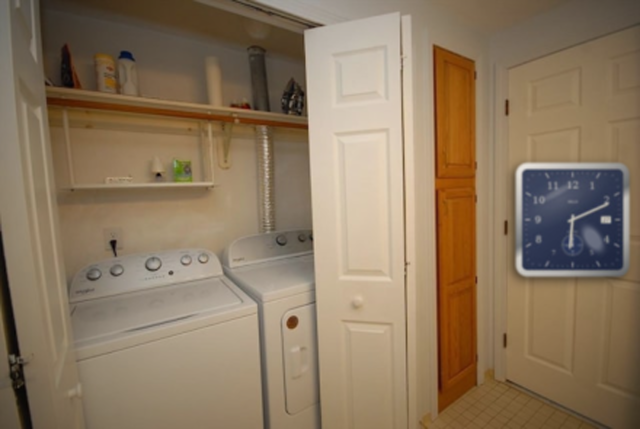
{"hour": 6, "minute": 11}
